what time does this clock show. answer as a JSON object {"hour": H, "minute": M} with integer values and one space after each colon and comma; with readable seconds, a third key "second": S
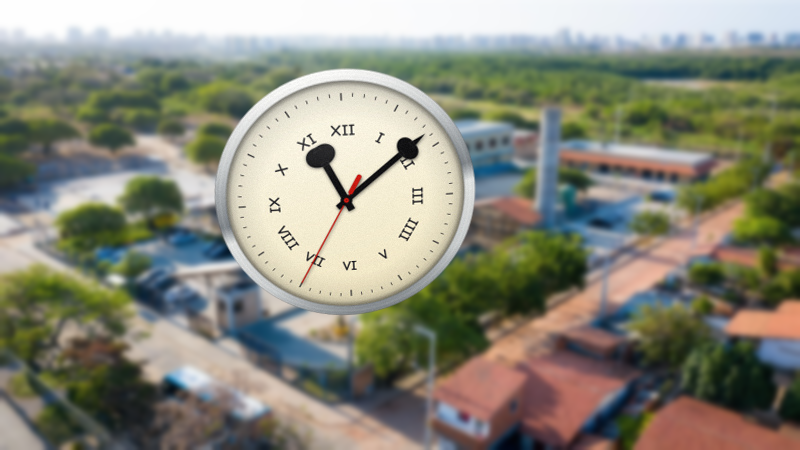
{"hour": 11, "minute": 8, "second": 35}
